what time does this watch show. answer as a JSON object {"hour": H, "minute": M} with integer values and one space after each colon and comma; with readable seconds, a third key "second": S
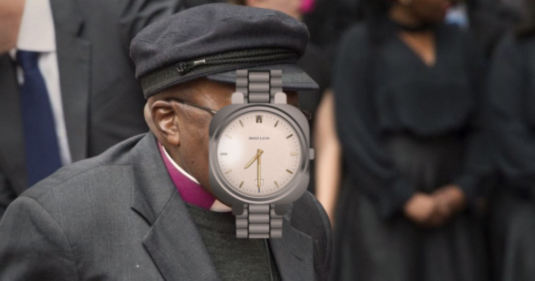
{"hour": 7, "minute": 30}
